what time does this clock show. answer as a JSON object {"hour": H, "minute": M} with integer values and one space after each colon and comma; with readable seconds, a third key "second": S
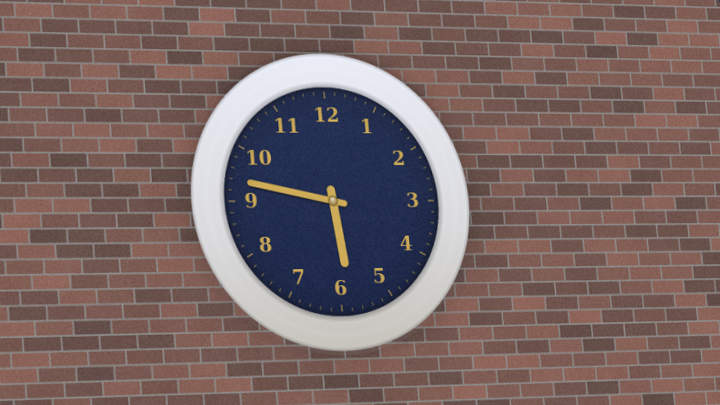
{"hour": 5, "minute": 47}
